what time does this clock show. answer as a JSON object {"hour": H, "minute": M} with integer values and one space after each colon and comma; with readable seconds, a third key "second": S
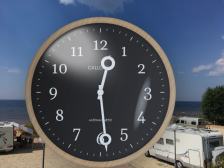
{"hour": 12, "minute": 29}
